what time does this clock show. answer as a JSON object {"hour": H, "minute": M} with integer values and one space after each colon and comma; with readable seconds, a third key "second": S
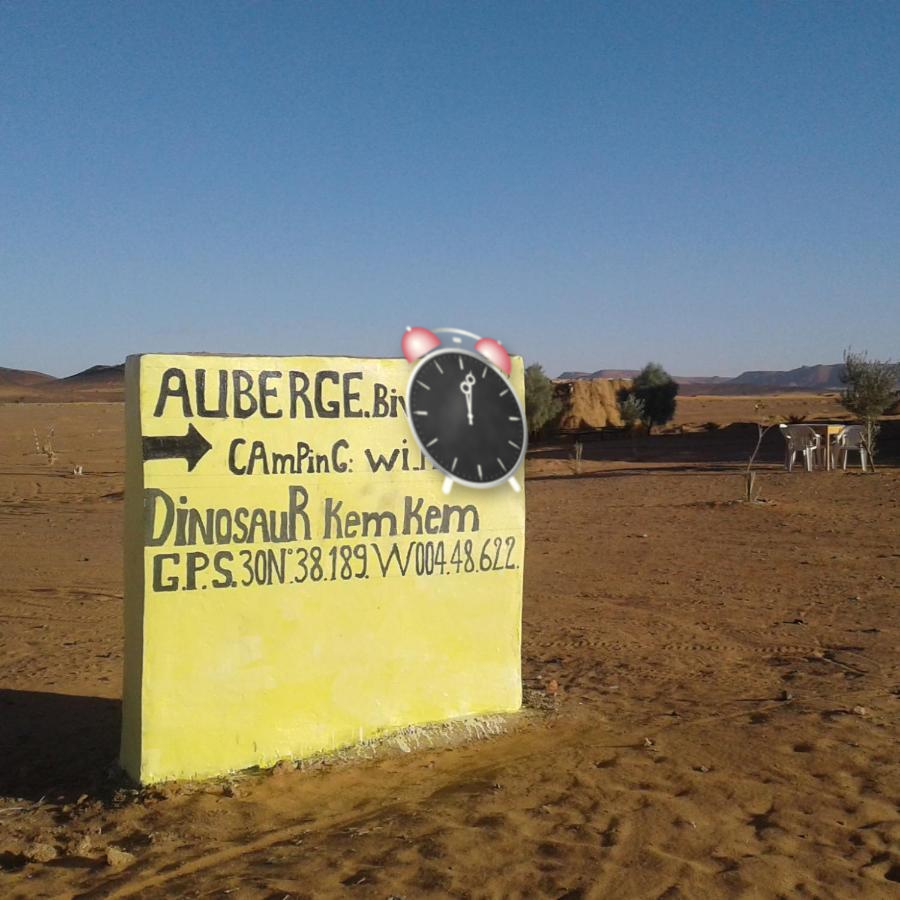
{"hour": 12, "minute": 2}
